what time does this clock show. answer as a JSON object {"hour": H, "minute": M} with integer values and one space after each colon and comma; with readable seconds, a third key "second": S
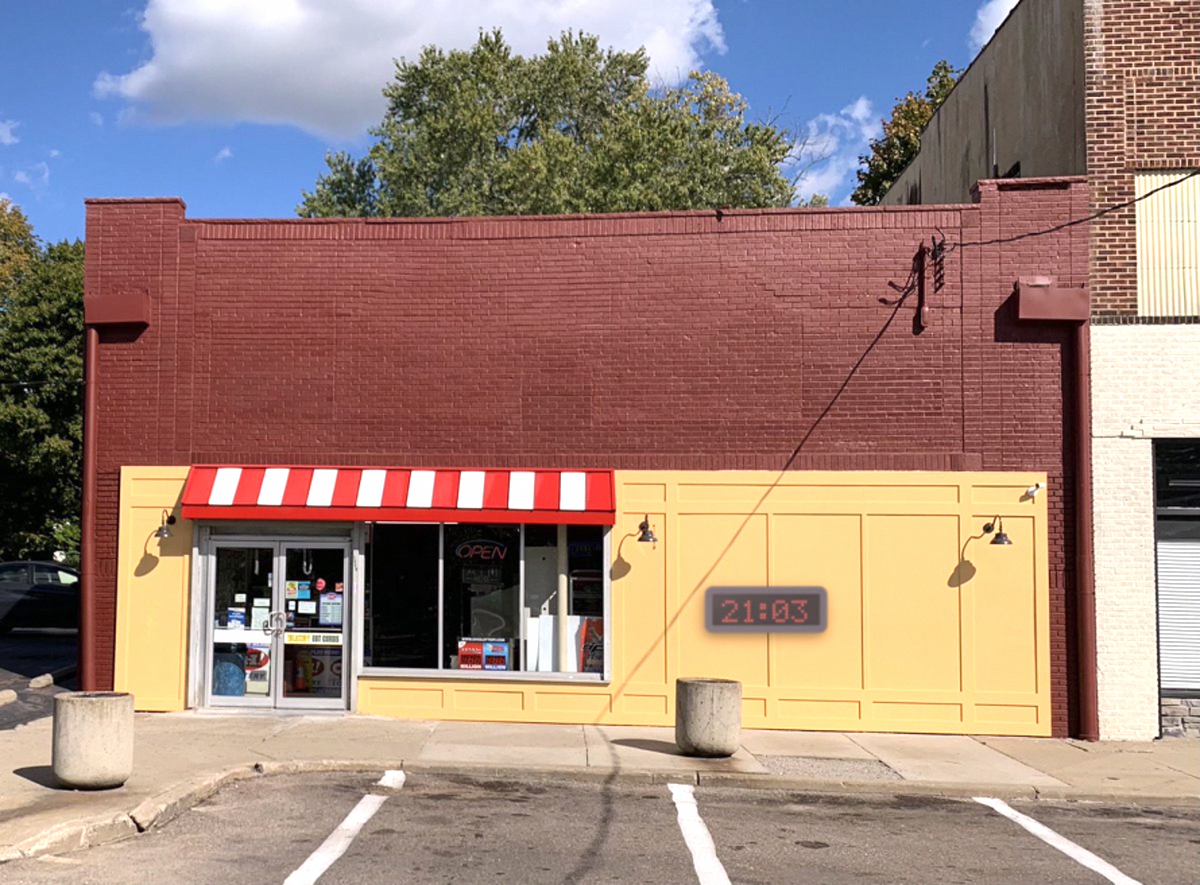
{"hour": 21, "minute": 3}
